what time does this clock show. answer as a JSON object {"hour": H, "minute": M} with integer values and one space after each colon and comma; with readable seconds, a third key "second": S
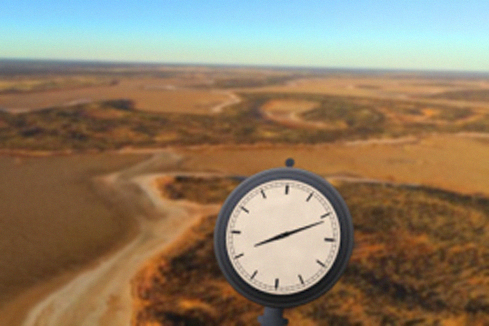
{"hour": 8, "minute": 11}
